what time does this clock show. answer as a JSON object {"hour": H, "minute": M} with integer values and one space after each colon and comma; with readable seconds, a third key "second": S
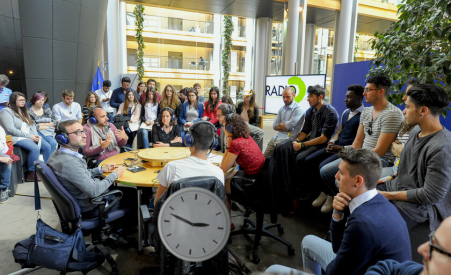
{"hour": 2, "minute": 48}
